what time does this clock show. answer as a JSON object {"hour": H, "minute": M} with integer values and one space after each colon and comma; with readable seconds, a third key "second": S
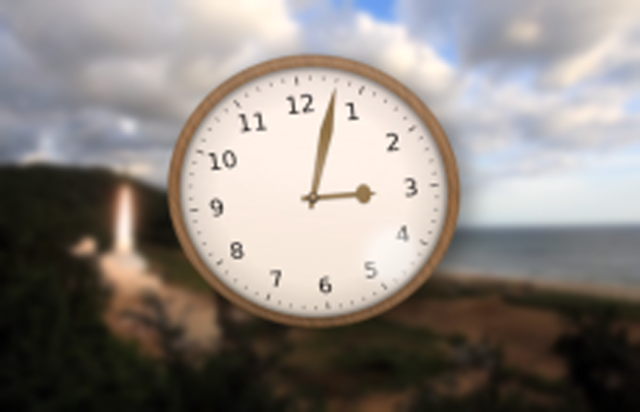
{"hour": 3, "minute": 3}
